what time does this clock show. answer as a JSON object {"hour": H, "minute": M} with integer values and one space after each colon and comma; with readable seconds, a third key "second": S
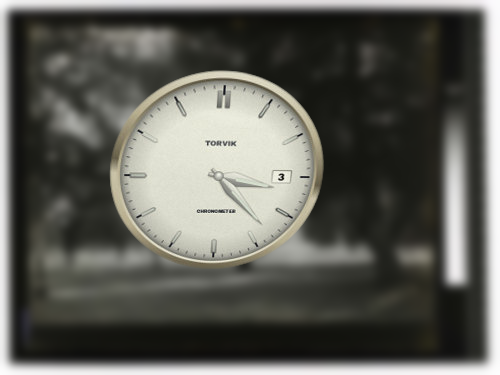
{"hour": 3, "minute": 23}
